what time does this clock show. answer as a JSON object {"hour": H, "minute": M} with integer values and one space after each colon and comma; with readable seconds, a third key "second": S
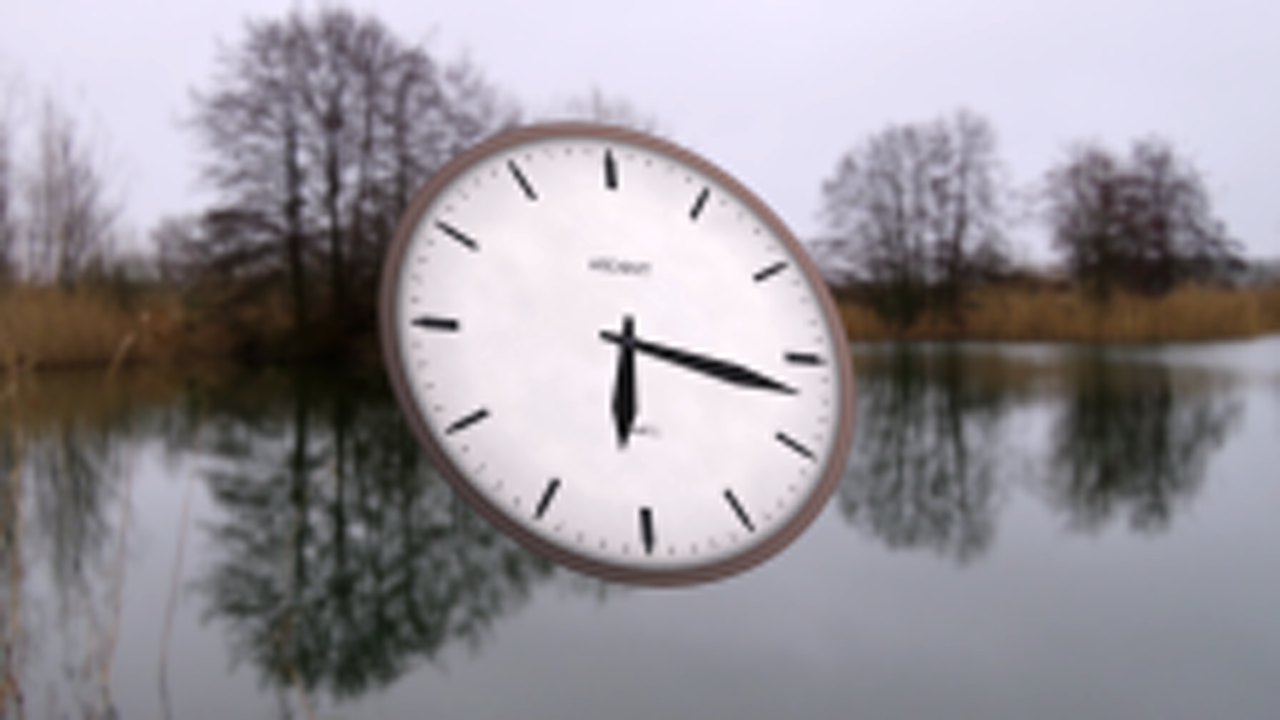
{"hour": 6, "minute": 17}
